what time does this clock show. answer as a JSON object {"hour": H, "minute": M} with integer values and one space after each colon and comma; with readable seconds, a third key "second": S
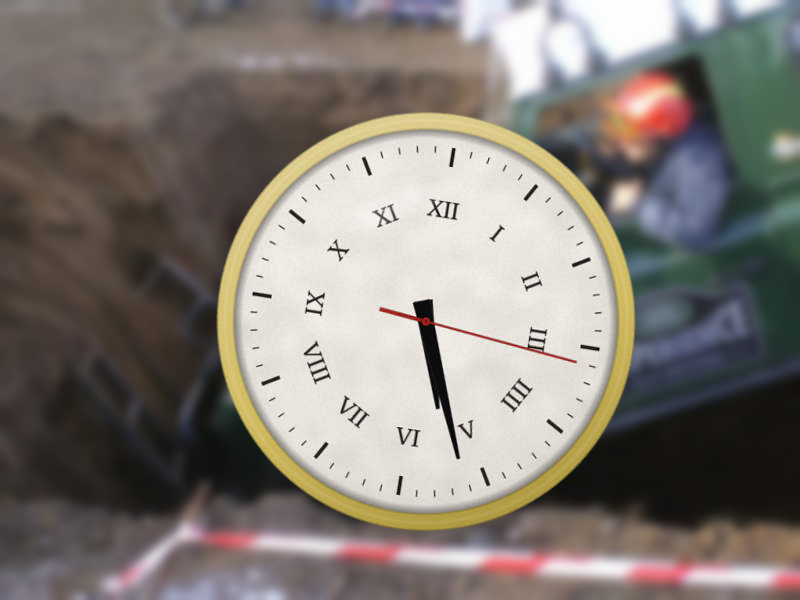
{"hour": 5, "minute": 26, "second": 16}
